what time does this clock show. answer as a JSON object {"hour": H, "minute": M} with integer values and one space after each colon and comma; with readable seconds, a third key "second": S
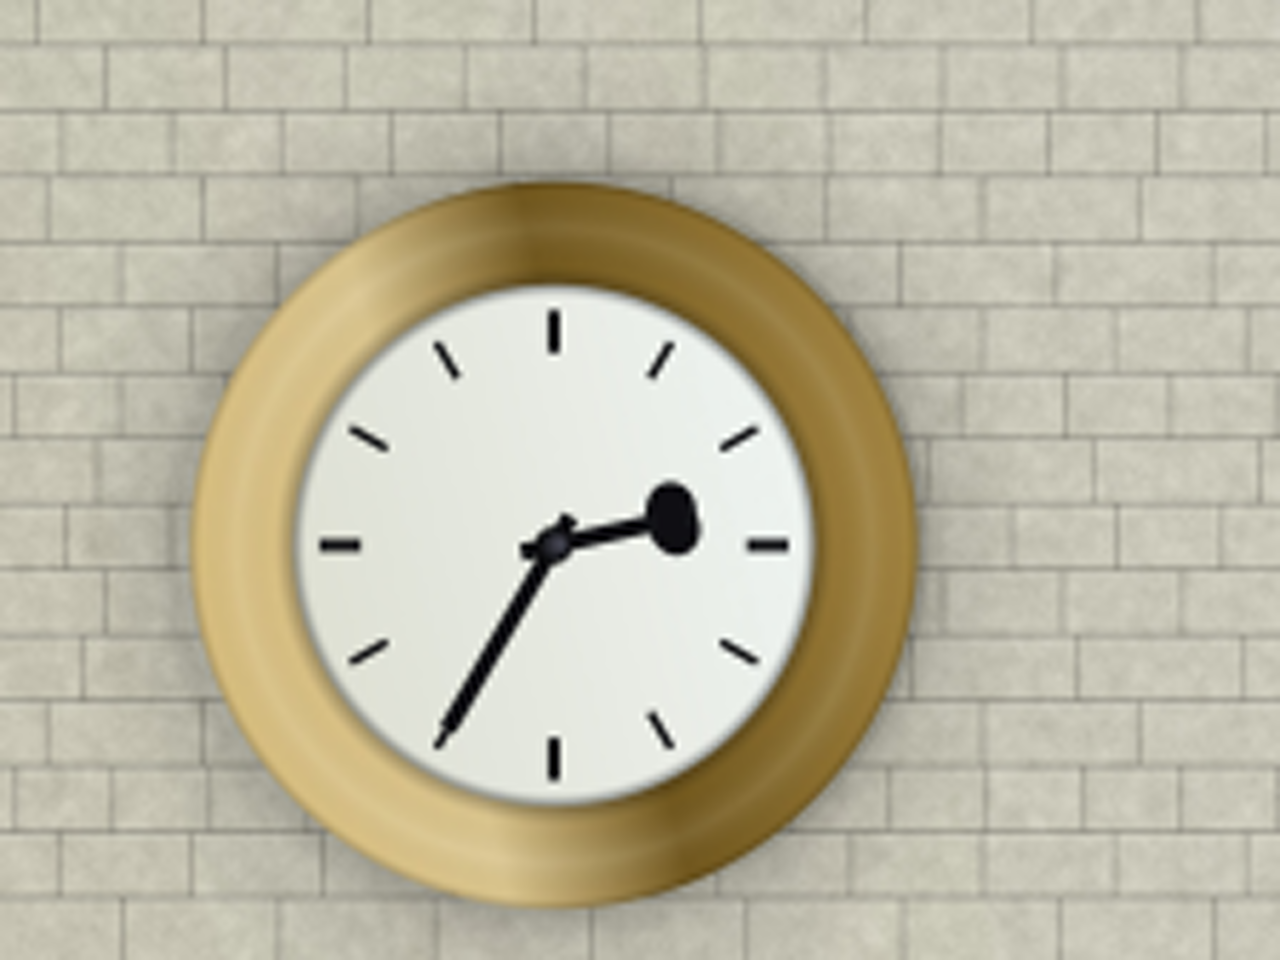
{"hour": 2, "minute": 35}
